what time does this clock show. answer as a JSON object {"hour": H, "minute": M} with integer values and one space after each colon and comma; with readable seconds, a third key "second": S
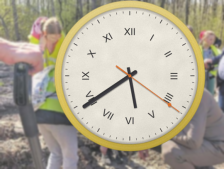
{"hour": 5, "minute": 39, "second": 21}
